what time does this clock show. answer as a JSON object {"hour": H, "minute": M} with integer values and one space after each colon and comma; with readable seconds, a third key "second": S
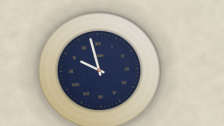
{"hour": 9, "minute": 58}
